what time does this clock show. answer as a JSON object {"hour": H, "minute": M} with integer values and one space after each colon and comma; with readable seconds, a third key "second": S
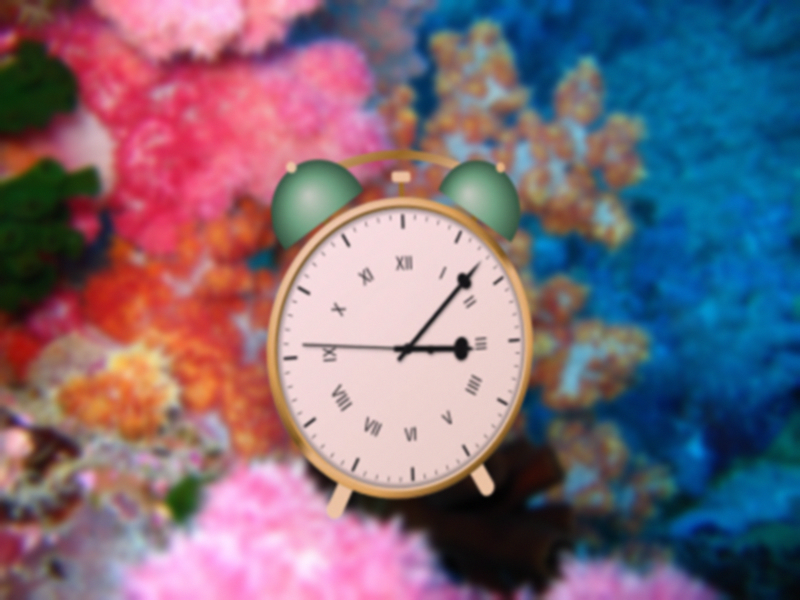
{"hour": 3, "minute": 7, "second": 46}
